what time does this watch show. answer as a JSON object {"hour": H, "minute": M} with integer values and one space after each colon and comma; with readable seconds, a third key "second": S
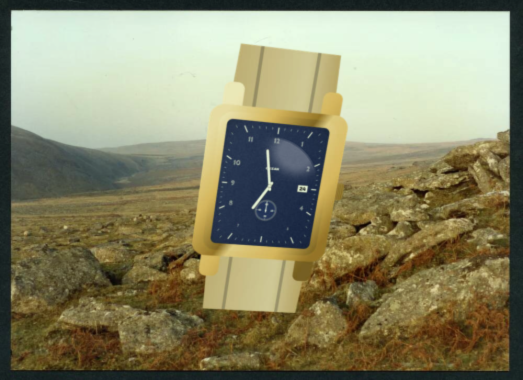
{"hour": 6, "minute": 58}
